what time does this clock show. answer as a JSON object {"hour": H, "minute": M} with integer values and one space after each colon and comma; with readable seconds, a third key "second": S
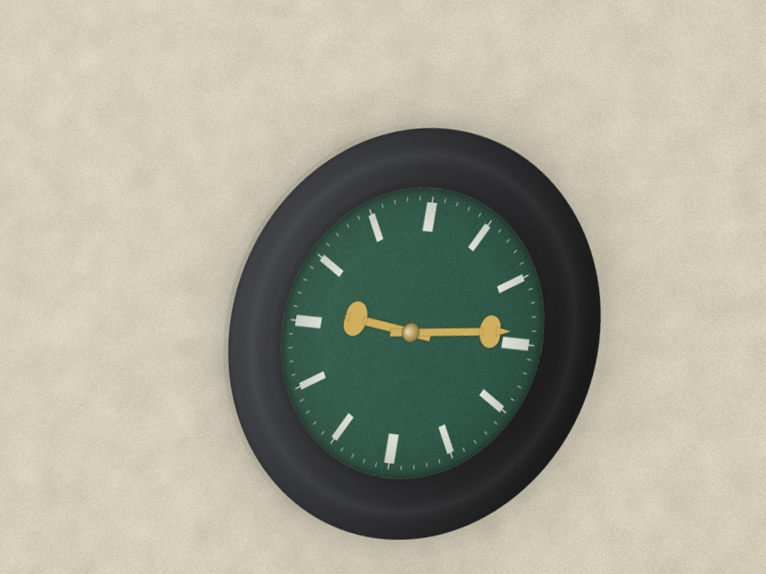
{"hour": 9, "minute": 14}
